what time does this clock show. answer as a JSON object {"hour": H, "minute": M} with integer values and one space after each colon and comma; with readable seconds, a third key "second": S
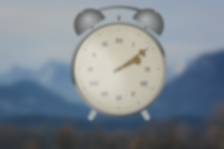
{"hour": 2, "minute": 9}
